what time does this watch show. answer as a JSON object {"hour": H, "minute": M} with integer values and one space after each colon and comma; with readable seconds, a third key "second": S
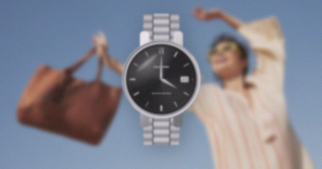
{"hour": 4, "minute": 0}
